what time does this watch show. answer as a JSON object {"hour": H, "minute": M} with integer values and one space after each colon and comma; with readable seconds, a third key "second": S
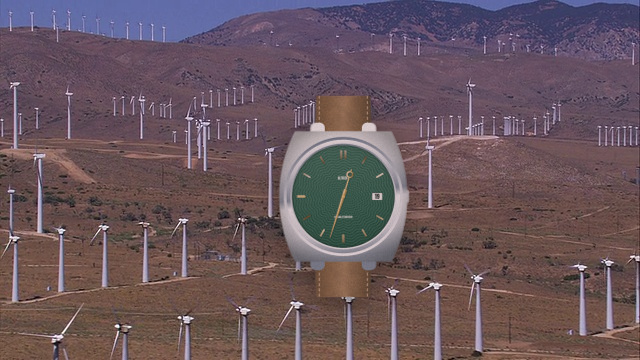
{"hour": 12, "minute": 33}
